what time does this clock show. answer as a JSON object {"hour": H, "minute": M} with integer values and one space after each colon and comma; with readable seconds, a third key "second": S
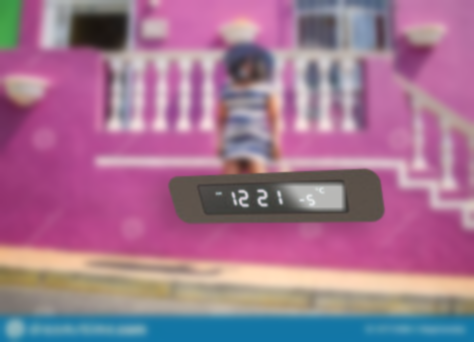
{"hour": 12, "minute": 21}
